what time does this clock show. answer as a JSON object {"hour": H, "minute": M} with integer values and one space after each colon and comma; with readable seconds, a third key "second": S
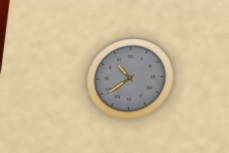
{"hour": 10, "minute": 39}
